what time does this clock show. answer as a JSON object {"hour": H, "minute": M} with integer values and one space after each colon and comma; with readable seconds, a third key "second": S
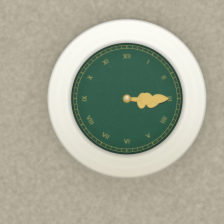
{"hour": 3, "minute": 15}
